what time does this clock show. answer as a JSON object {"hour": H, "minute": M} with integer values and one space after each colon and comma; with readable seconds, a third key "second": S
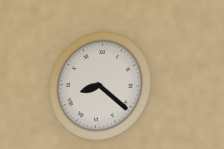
{"hour": 8, "minute": 21}
